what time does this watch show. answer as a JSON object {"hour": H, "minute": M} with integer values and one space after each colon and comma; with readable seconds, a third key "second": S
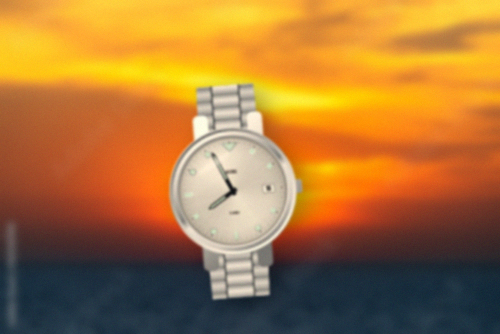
{"hour": 7, "minute": 56}
